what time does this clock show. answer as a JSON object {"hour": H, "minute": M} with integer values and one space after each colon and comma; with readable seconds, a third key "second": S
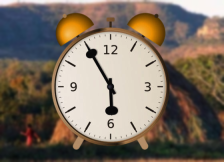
{"hour": 5, "minute": 55}
